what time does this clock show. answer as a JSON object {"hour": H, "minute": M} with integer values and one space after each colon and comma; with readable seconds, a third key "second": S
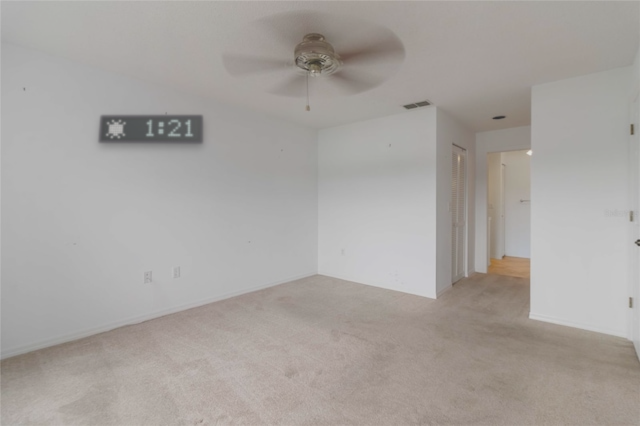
{"hour": 1, "minute": 21}
